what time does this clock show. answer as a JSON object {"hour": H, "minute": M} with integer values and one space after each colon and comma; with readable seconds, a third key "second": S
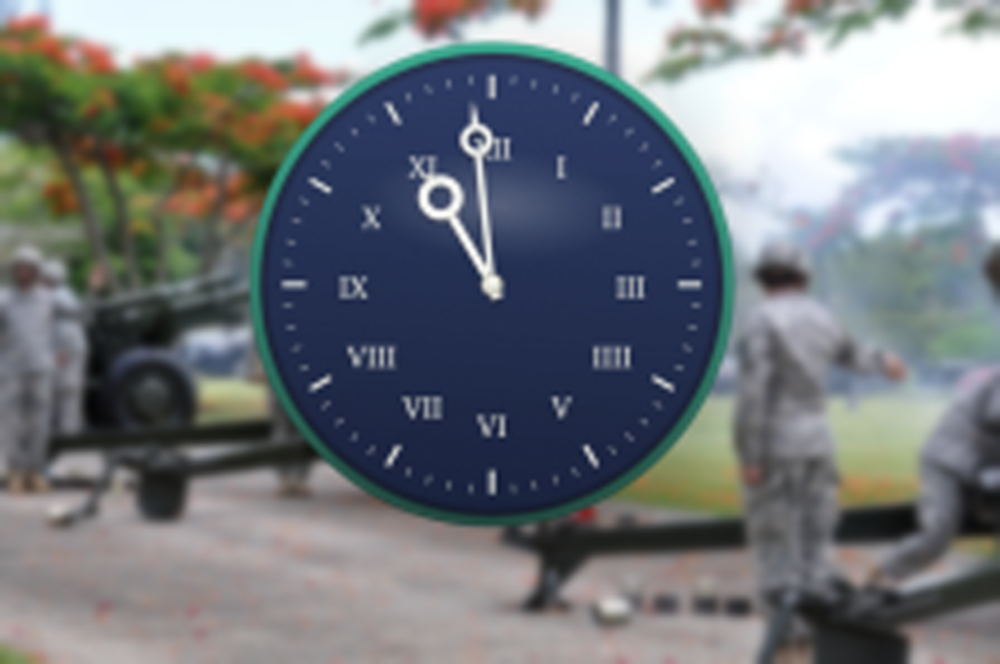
{"hour": 10, "minute": 59}
